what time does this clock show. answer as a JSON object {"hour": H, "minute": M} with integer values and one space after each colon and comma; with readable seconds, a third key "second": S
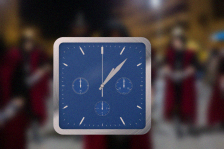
{"hour": 1, "minute": 7}
